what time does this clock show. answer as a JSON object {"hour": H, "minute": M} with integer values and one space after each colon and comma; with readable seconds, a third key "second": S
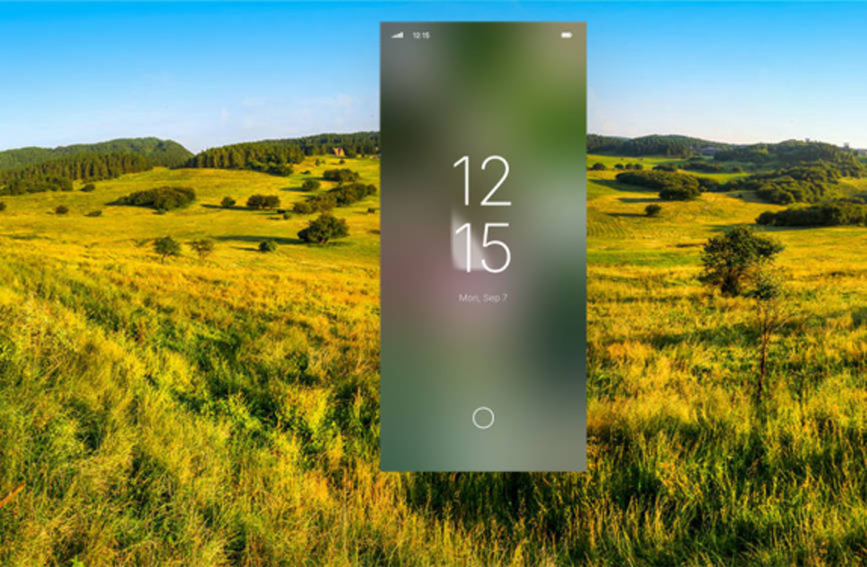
{"hour": 12, "minute": 15}
